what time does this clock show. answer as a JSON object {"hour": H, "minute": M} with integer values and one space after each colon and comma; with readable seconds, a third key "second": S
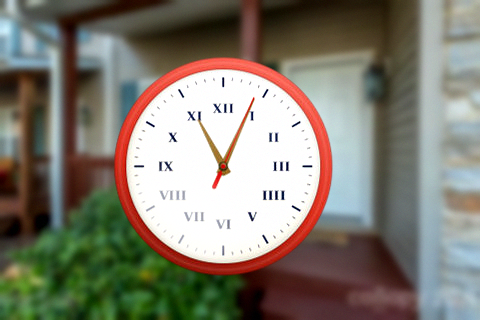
{"hour": 11, "minute": 4, "second": 4}
